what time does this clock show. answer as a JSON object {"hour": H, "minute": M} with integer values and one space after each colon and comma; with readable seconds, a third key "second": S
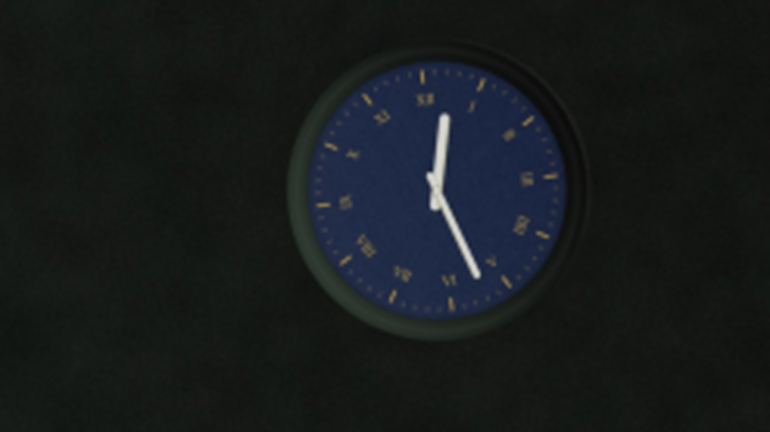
{"hour": 12, "minute": 27}
